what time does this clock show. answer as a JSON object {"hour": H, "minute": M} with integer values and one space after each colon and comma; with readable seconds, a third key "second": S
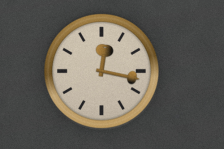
{"hour": 12, "minute": 17}
